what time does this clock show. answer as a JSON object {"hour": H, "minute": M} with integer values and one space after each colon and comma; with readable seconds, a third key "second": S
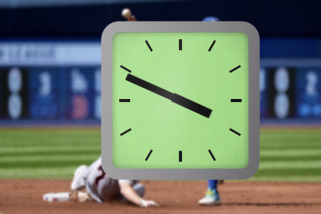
{"hour": 3, "minute": 49}
